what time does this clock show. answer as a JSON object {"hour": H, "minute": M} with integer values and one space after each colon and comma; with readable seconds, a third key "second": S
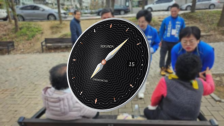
{"hour": 7, "minute": 7}
